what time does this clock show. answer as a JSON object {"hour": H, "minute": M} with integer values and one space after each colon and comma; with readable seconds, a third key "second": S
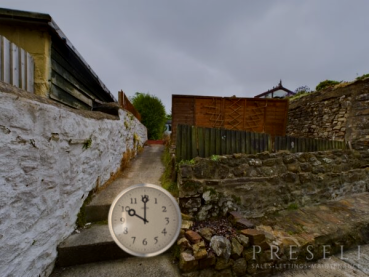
{"hour": 10, "minute": 0}
